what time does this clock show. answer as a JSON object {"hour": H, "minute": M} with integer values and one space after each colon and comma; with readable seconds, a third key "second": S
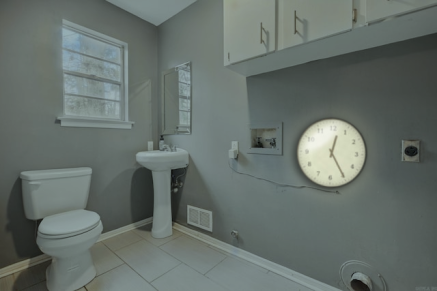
{"hour": 12, "minute": 25}
